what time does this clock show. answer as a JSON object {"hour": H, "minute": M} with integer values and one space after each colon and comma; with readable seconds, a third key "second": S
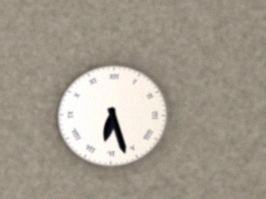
{"hour": 6, "minute": 27}
